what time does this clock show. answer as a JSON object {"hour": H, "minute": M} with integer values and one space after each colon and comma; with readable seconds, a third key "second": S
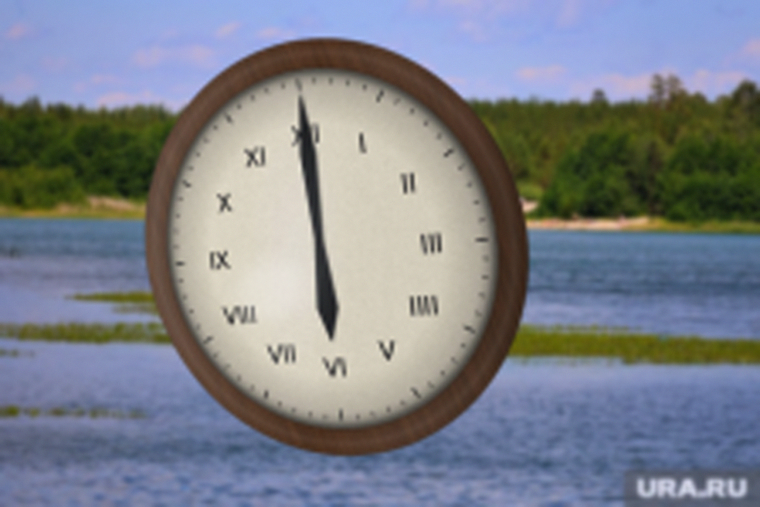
{"hour": 6, "minute": 0}
